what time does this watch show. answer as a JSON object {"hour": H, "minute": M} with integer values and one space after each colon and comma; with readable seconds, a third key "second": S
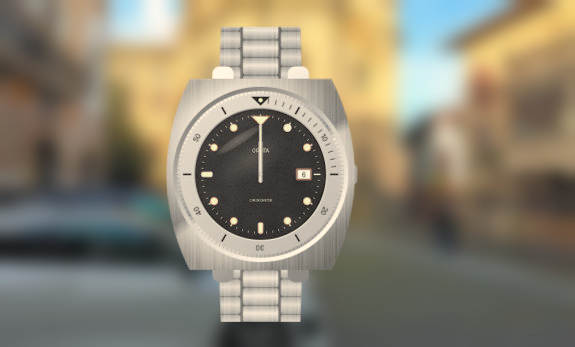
{"hour": 12, "minute": 0}
